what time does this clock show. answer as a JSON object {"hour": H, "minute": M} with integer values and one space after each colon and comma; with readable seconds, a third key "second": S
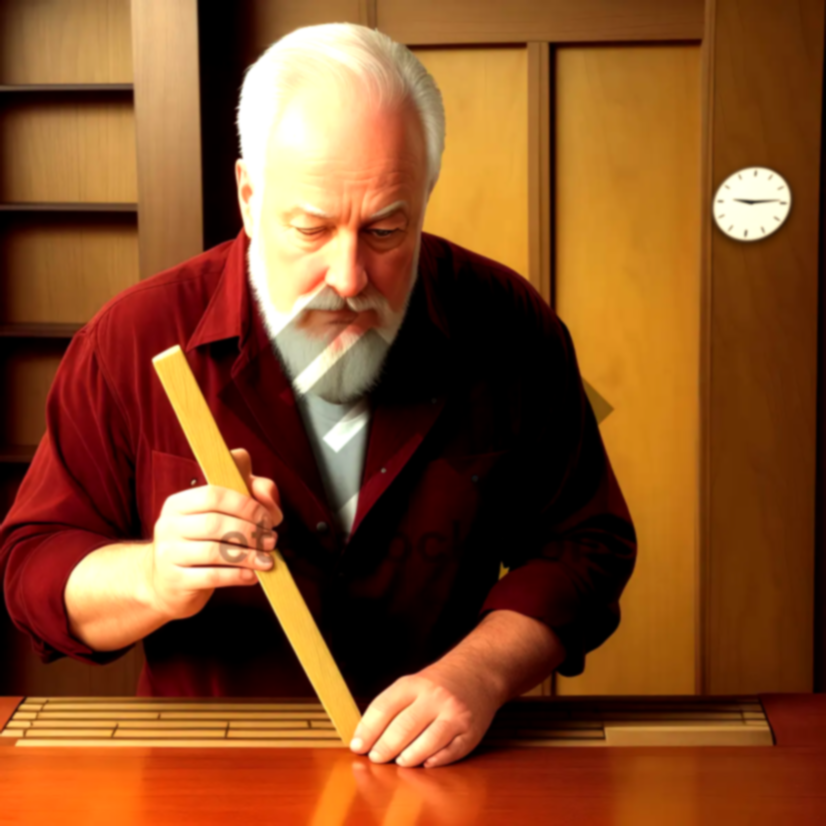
{"hour": 9, "minute": 14}
